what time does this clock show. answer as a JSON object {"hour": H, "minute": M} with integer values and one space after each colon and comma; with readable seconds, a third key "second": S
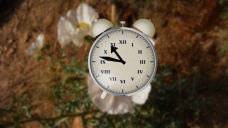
{"hour": 10, "minute": 47}
